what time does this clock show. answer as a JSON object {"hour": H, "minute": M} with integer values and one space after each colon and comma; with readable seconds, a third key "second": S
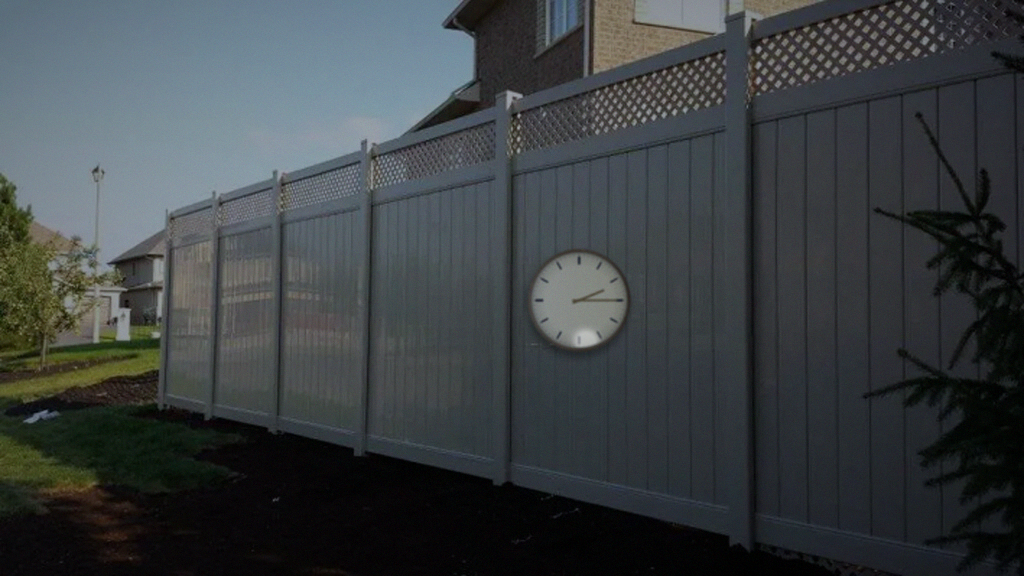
{"hour": 2, "minute": 15}
